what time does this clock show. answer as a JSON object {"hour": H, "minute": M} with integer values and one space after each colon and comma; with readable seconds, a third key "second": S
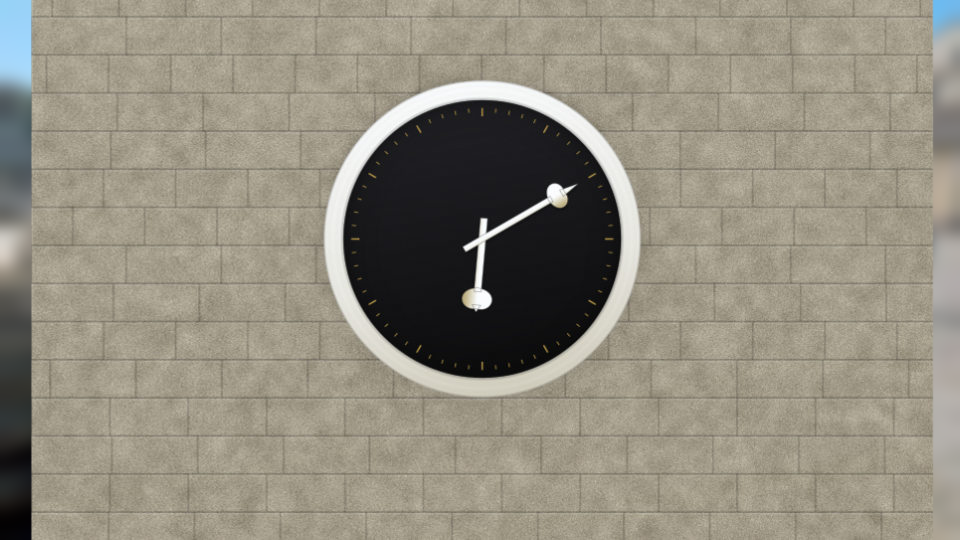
{"hour": 6, "minute": 10}
